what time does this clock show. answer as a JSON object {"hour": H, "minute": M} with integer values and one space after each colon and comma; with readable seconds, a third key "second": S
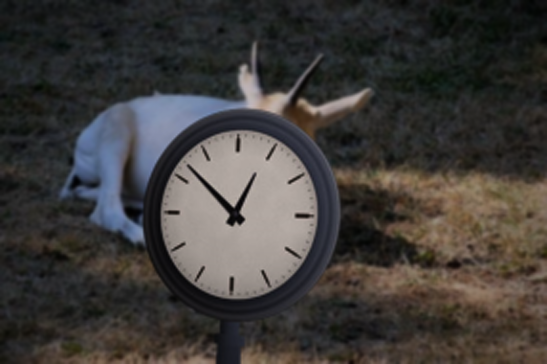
{"hour": 12, "minute": 52}
